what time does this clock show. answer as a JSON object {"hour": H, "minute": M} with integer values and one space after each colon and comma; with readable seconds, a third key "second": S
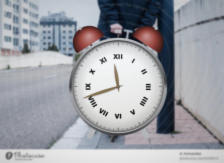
{"hour": 11, "minute": 42}
